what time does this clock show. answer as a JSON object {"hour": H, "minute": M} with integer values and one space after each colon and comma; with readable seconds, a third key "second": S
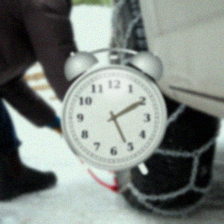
{"hour": 5, "minute": 10}
